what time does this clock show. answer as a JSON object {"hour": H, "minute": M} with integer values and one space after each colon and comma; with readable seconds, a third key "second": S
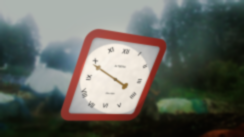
{"hour": 3, "minute": 49}
